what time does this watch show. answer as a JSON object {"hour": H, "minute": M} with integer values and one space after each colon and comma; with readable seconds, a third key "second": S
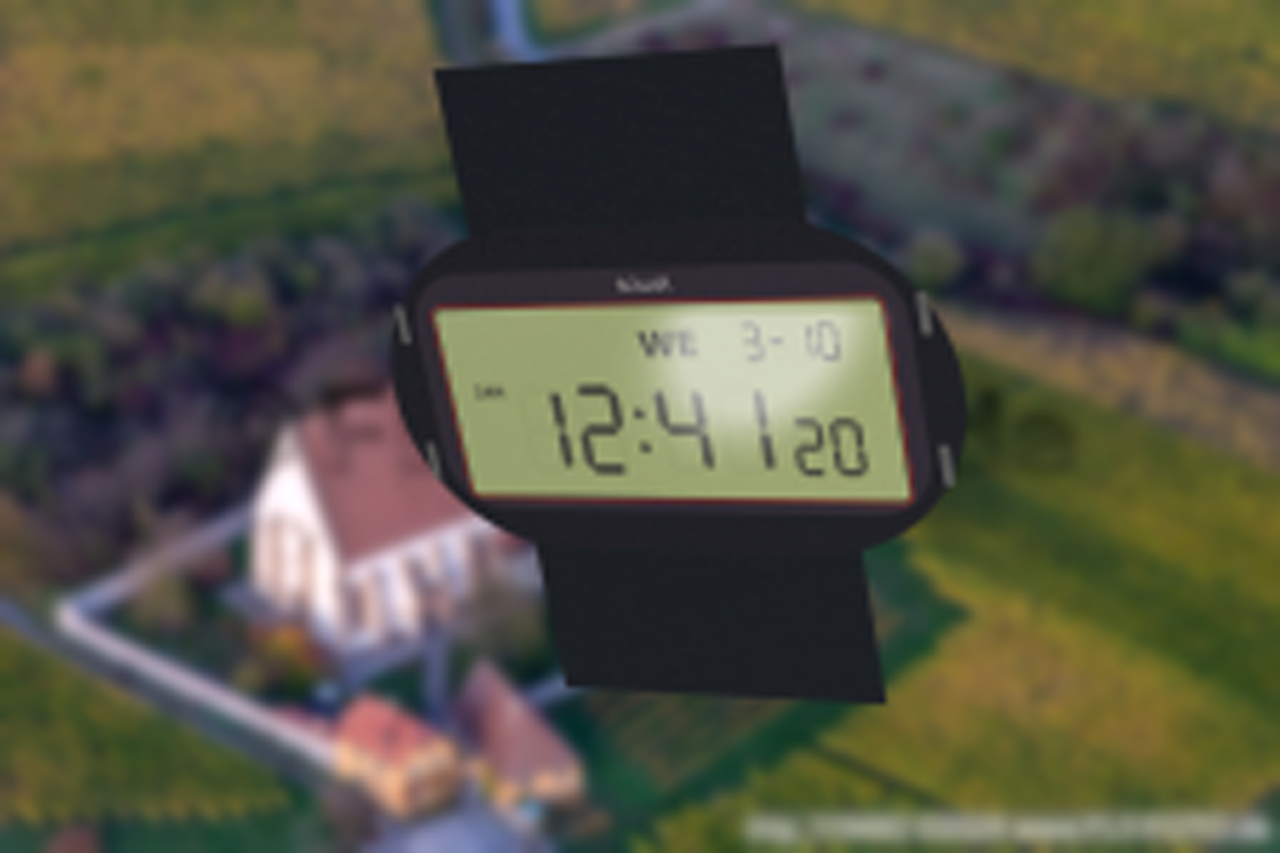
{"hour": 12, "minute": 41, "second": 20}
